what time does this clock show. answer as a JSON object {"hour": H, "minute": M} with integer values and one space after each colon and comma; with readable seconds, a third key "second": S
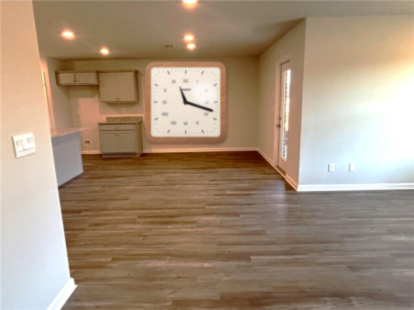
{"hour": 11, "minute": 18}
